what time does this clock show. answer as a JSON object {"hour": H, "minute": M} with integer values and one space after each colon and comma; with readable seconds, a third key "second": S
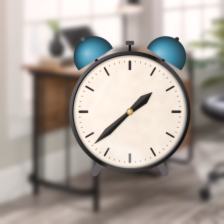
{"hour": 1, "minute": 38}
